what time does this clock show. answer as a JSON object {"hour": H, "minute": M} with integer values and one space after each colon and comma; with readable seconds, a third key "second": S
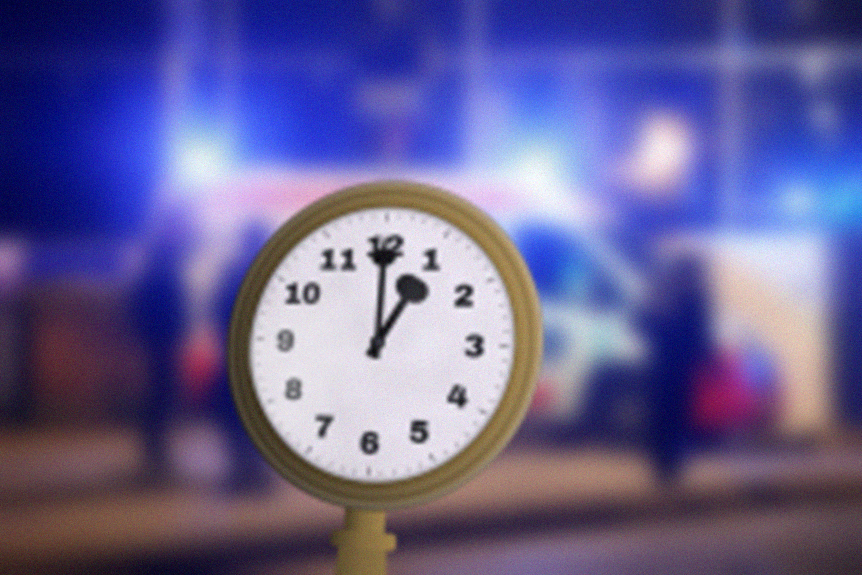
{"hour": 1, "minute": 0}
